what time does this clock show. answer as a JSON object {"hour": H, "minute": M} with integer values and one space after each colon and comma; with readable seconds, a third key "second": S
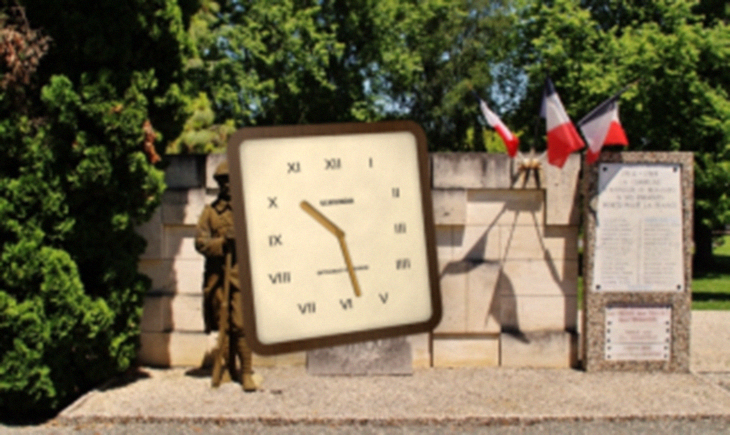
{"hour": 10, "minute": 28}
